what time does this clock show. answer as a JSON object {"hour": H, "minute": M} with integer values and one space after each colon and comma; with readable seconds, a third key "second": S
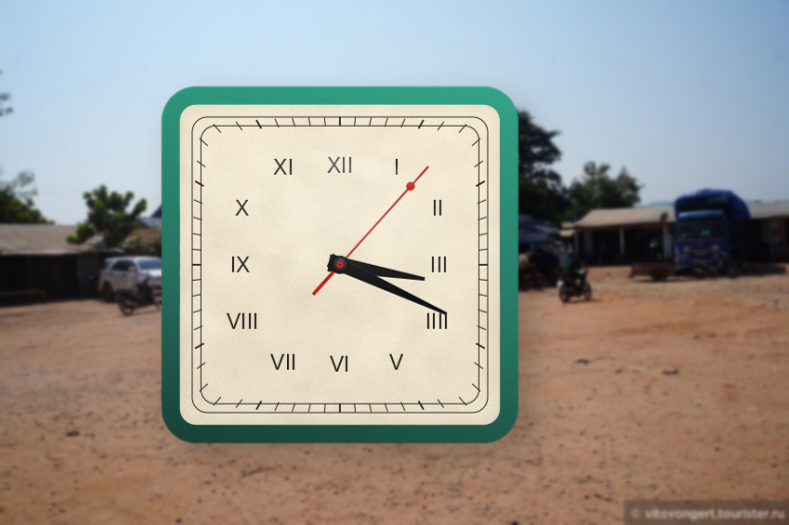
{"hour": 3, "minute": 19, "second": 7}
